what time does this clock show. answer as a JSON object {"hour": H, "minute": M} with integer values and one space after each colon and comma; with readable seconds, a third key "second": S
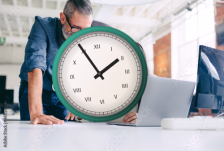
{"hour": 1, "minute": 55}
